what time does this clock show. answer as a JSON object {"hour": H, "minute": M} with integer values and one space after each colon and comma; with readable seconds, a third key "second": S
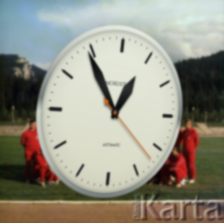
{"hour": 12, "minute": 54, "second": 22}
